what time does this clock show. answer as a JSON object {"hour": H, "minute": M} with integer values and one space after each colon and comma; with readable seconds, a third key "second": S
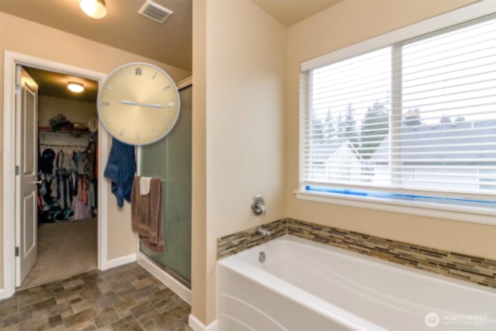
{"hour": 9, "minute": 16}
